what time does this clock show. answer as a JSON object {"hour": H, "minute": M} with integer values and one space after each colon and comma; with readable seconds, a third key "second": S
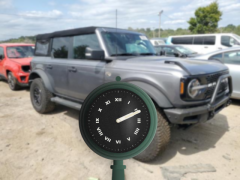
{"hour": 2, "minute": 11}
